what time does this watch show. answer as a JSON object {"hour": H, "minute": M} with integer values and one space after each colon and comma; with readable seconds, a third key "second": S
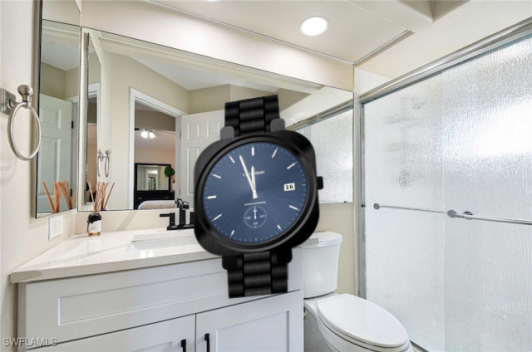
{"hour": 11, "minute": 57}
